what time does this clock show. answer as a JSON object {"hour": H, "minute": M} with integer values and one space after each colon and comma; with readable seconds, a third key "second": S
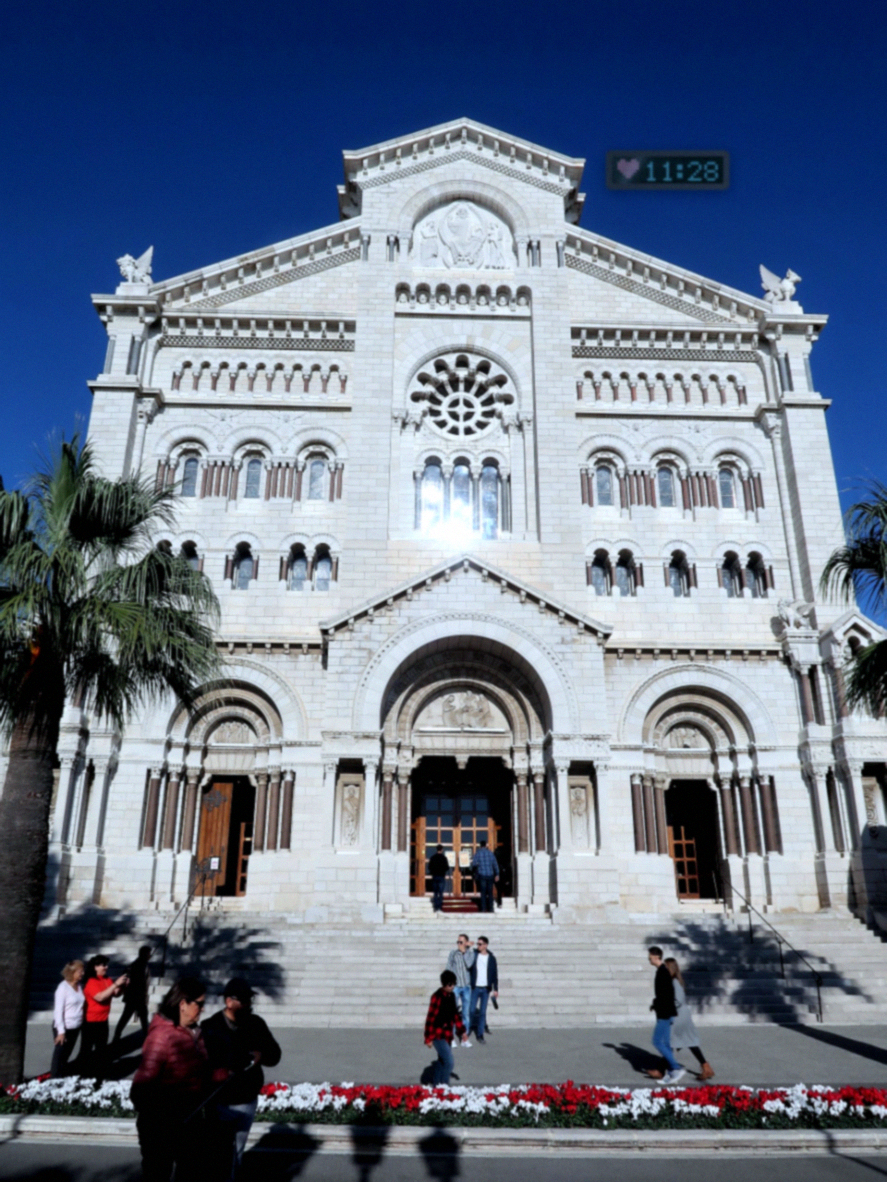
{"hour": 11, "minute": 28}
